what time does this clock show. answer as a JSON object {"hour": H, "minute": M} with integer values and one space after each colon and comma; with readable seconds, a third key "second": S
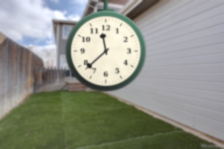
{"hour": 11, "minute": 38}
